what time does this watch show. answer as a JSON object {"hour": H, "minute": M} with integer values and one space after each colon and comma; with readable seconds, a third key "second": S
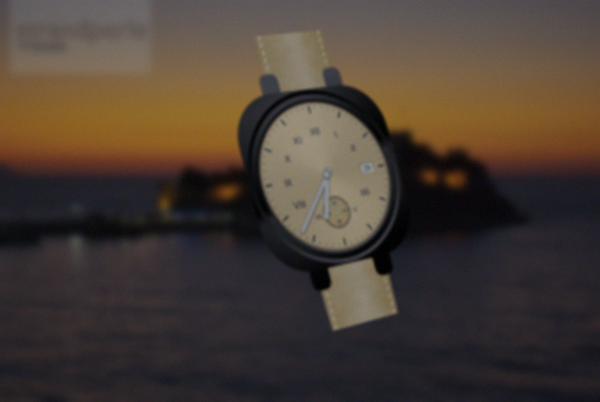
{"hour": 6, "minute": 37}
